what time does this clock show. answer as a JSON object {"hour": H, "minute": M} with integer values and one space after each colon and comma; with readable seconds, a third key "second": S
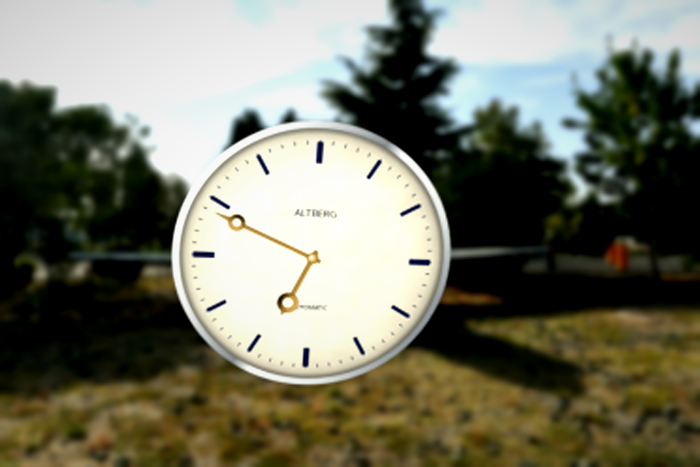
{"hour": 6, "minute": 49}
